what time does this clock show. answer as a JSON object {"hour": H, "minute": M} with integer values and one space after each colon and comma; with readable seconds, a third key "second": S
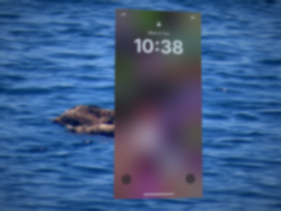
{"hour": 10, "minute": 38}
